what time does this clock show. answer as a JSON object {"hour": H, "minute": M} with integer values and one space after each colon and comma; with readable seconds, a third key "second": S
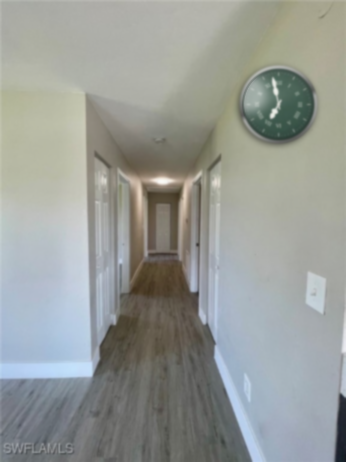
{"hour": 6, "minute": 58}
